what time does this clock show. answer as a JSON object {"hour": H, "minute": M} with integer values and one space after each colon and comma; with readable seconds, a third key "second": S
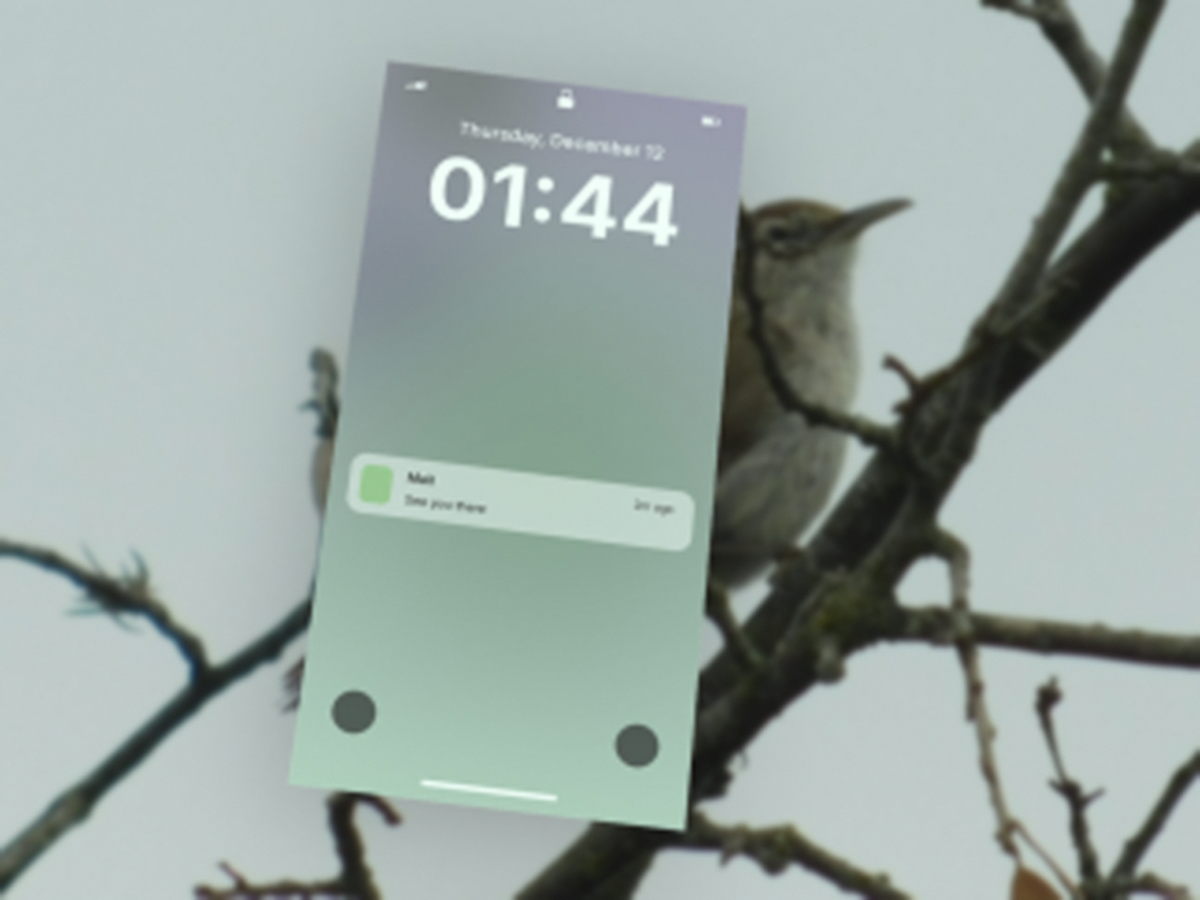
{"hour": 1, "minute": 44}
